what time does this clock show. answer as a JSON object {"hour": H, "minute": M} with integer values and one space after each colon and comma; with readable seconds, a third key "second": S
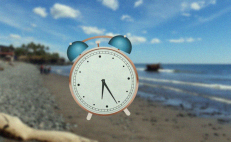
{"hour": 6, "minute": 26}
